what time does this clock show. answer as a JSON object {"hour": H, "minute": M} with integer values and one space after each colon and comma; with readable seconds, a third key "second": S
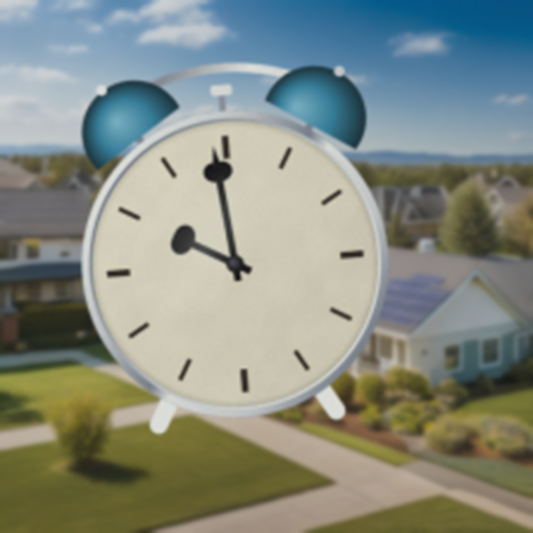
{"hour": 9, "minute": 59}
